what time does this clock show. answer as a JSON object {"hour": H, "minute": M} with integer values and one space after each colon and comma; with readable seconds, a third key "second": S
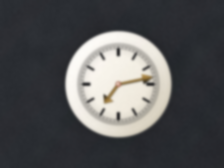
{"hour": 7, "minute": 13}
